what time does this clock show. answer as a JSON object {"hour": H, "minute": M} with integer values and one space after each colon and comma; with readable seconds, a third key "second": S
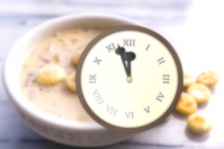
{"hour": 11, "minute": 57}
